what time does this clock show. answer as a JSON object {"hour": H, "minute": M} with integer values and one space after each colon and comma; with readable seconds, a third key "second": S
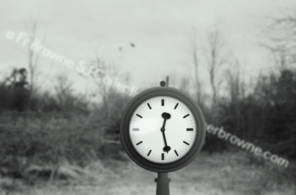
{"hour": 12, "minute": 28}
